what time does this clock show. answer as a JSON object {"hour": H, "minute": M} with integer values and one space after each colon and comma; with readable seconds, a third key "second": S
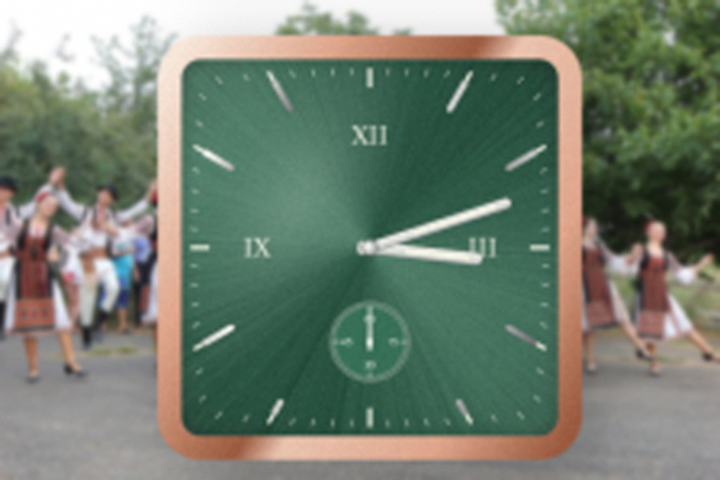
{"hour": 3, "minute": 12}
